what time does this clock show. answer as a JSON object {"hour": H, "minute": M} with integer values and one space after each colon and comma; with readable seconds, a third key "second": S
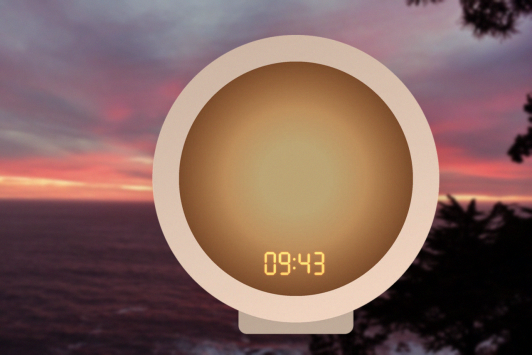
{"hour": 9, "minute": 43}
